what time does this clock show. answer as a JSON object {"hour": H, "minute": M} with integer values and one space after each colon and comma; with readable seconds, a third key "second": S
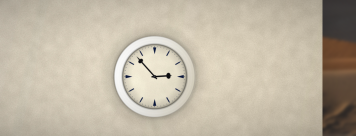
{"hour": 2, "minute": 53}
